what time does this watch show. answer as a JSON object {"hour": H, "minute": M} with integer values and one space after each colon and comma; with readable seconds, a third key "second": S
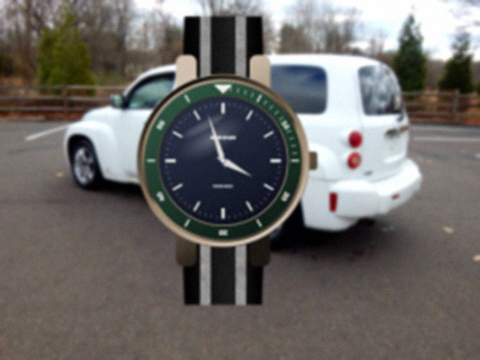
{"hour": 3, "minute": 57}
